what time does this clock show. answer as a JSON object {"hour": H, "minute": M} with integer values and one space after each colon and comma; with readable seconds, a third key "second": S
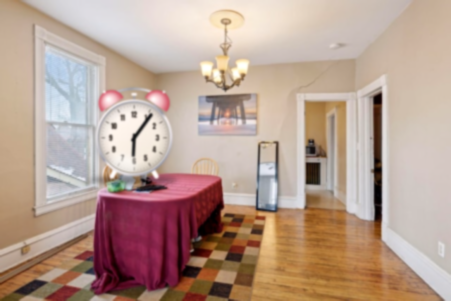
{"hour": 6, "minute": 6}
